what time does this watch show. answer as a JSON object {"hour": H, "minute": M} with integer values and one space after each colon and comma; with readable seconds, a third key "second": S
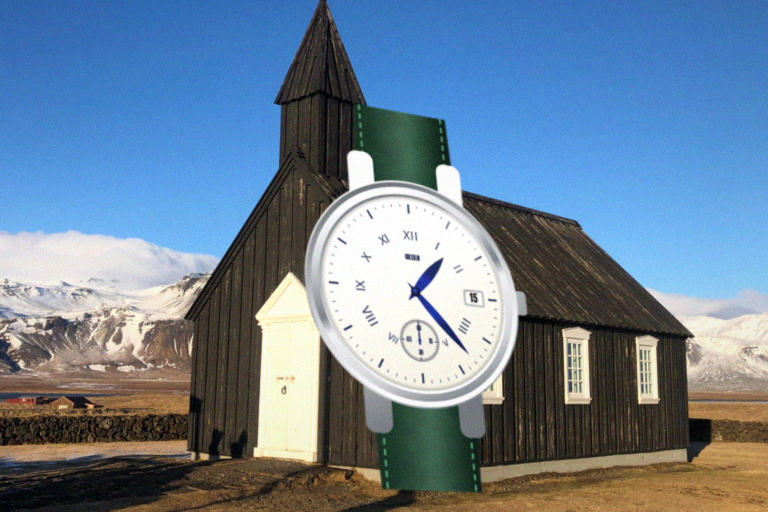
{"hour": 1, "minute": 23}
